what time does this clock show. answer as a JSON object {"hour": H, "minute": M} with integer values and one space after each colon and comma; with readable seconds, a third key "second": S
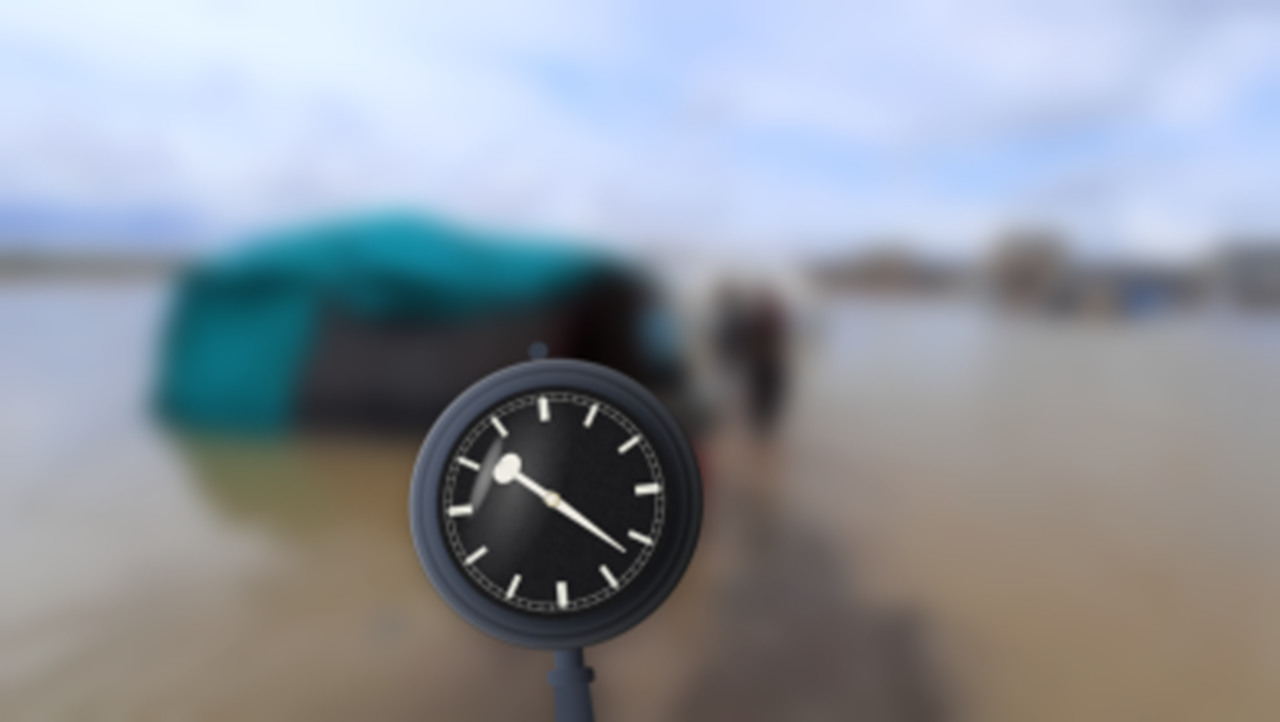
{"hour": 10, "minute": 22}
